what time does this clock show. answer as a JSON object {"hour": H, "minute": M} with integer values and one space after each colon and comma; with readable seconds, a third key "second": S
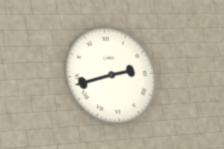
{"hour": 2, "minute": 43}
